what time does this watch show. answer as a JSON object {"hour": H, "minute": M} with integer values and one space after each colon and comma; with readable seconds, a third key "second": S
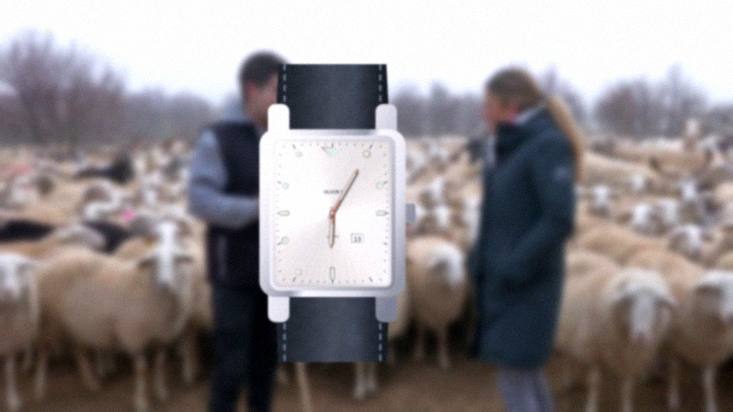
{"hour": 6, "minute": 5}
